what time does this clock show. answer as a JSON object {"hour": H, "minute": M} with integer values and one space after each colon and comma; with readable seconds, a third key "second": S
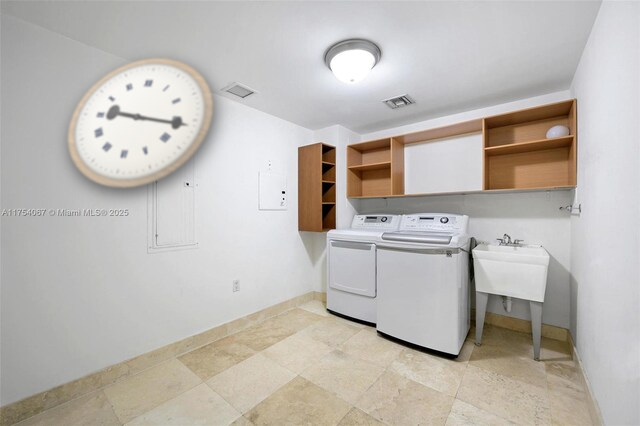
{"hour": 9, "minute": 16}
